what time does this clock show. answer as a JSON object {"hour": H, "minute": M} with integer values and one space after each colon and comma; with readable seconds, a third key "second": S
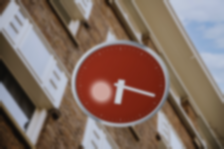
{"hour": 6, "minute": 18}
